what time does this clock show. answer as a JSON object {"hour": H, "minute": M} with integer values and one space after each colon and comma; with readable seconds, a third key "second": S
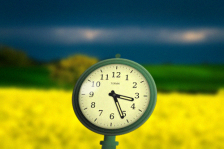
{"hour": 3, "minute": 26}
